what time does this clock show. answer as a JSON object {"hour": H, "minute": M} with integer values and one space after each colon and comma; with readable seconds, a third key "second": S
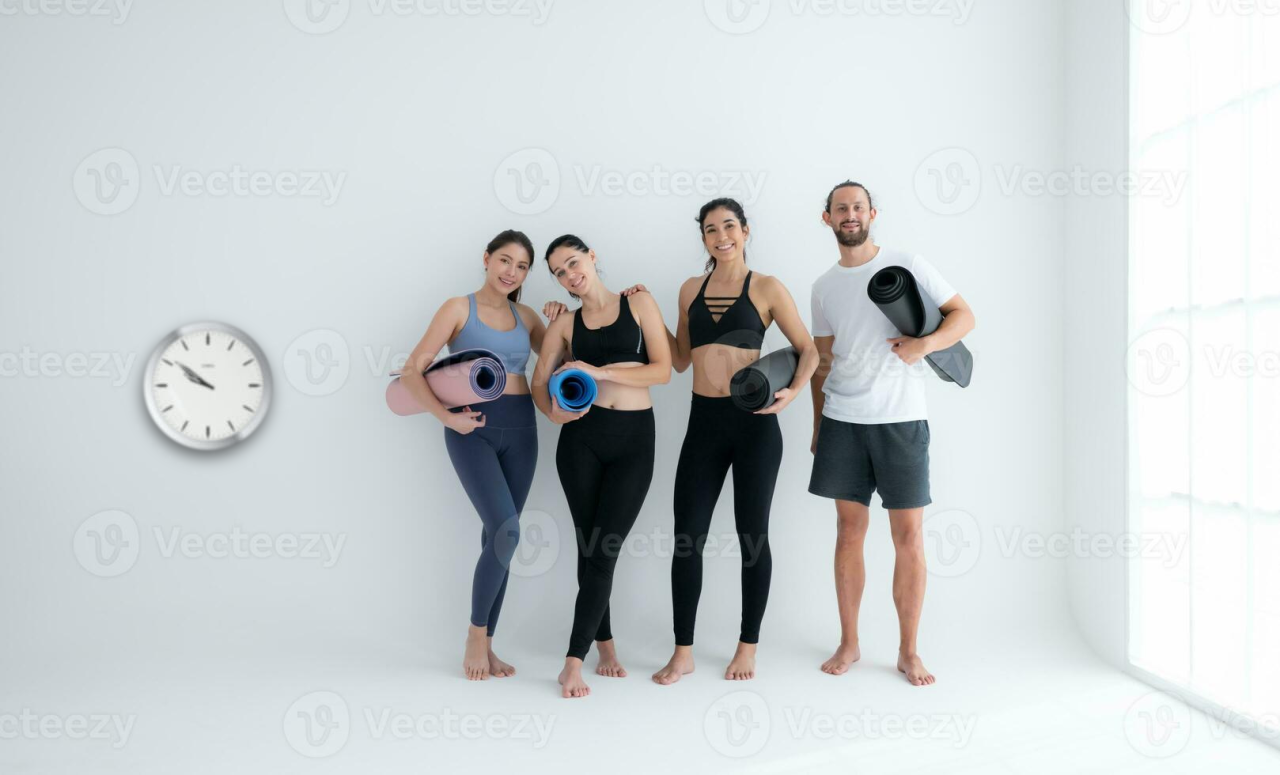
{"hour": 9, "minute": 51}
